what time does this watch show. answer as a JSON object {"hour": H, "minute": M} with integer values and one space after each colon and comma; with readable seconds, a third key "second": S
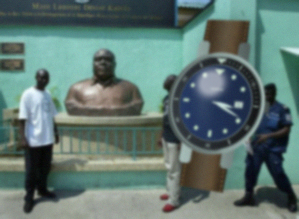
{"hour": 3, "minute": 19}
